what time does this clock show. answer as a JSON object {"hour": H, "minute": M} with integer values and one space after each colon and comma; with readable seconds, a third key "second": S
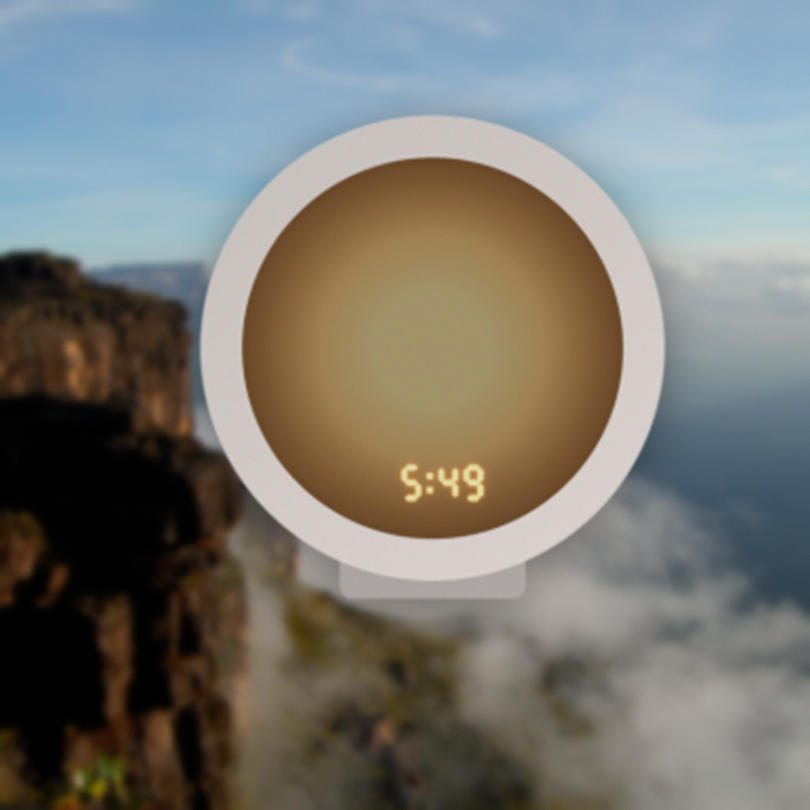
{"hour": 5, "minute": 49}
